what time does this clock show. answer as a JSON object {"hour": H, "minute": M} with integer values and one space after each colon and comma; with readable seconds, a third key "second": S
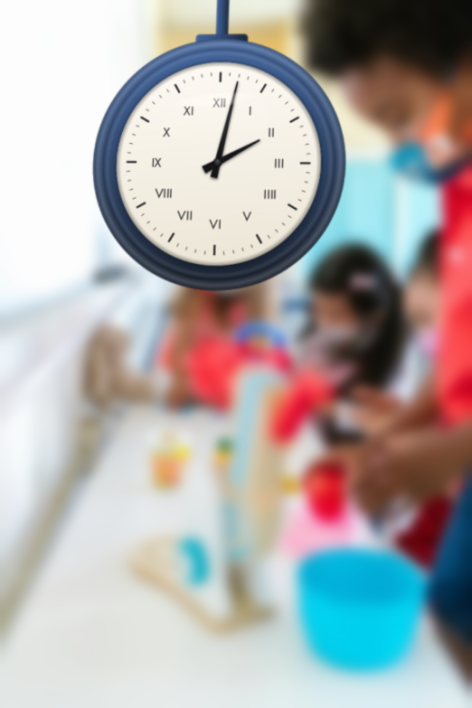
{"hour": 2, "minute": 2}
